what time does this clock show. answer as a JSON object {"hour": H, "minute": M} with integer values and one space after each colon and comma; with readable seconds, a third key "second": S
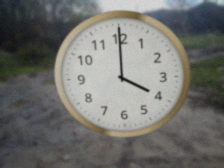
{"hour": 4, "minute": 0}
